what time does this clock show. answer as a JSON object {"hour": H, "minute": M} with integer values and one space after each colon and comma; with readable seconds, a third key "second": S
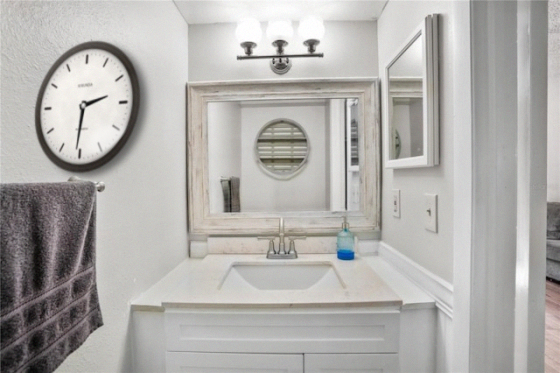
{"hour": 2, "minute": 31}
